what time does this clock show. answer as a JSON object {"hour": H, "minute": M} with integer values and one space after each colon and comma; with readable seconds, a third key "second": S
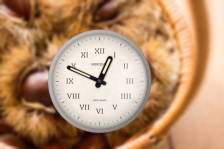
{"hour": 12, "minute": 49}
